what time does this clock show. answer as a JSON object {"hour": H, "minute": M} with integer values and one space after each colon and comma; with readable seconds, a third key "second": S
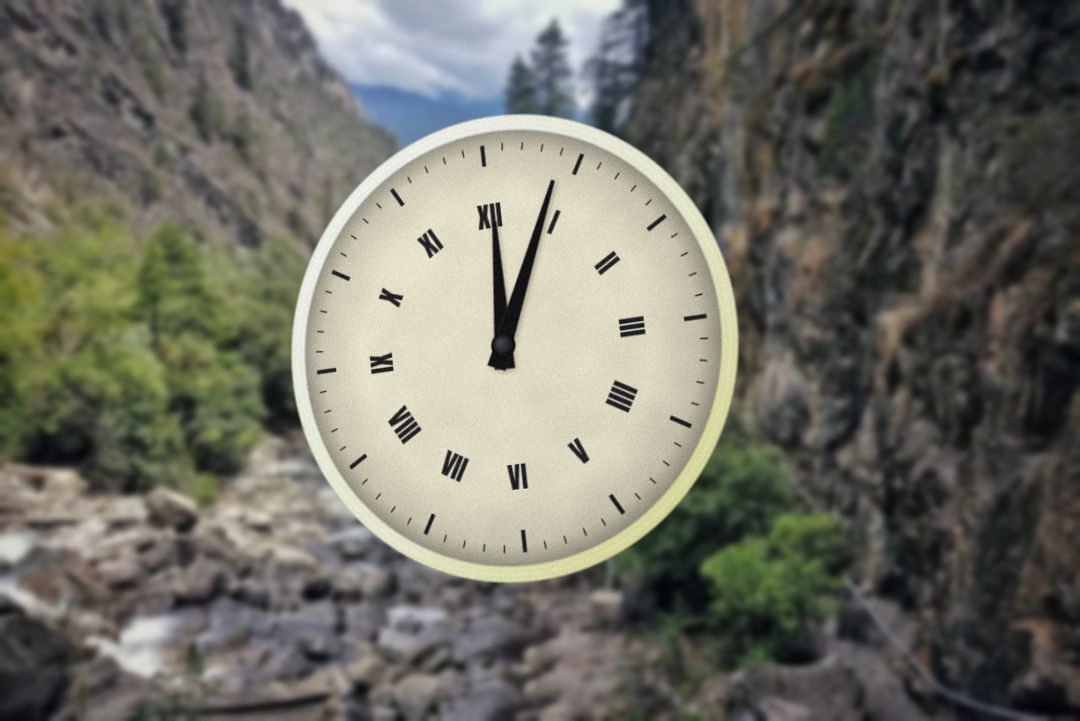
{"hour": 12, "minute": 4}
